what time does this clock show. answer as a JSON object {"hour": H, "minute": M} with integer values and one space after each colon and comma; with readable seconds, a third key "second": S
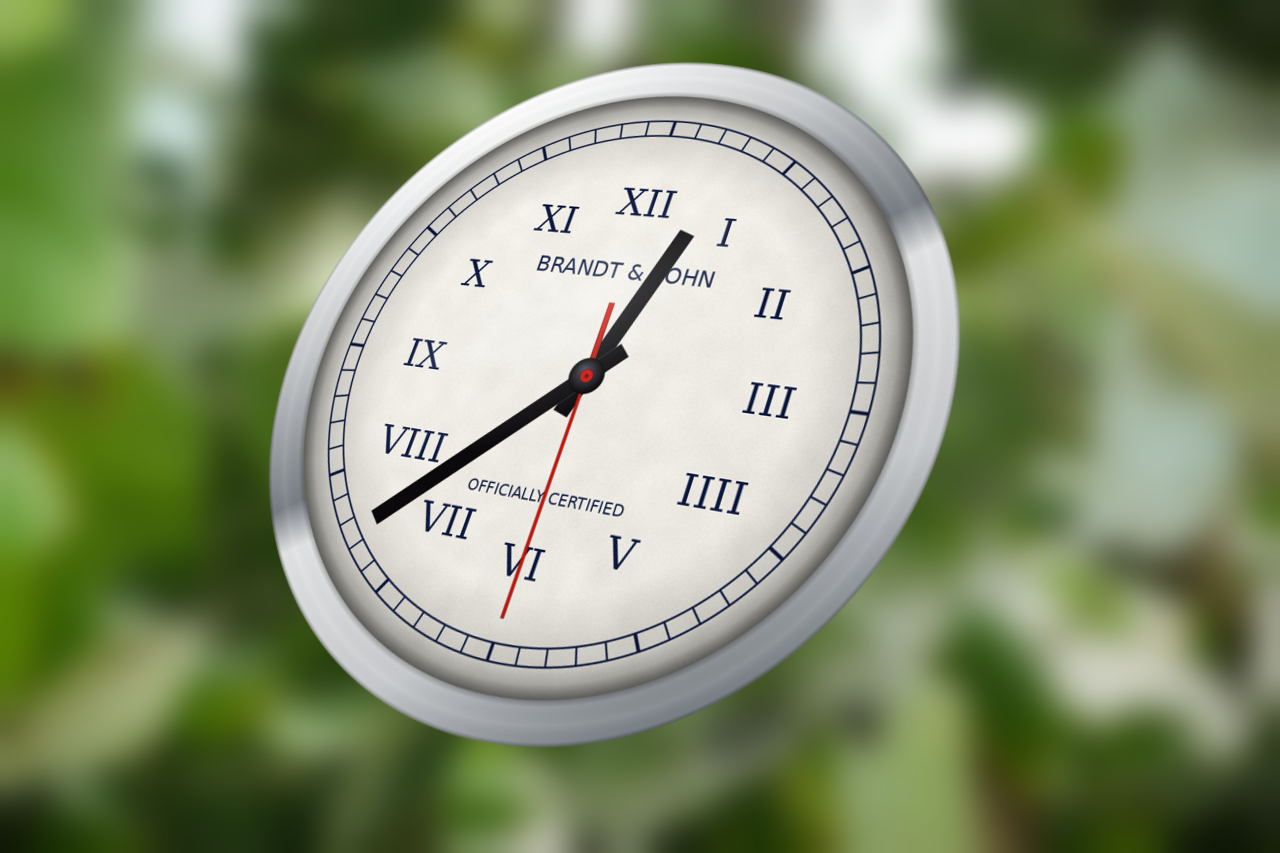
{"hour": 12, "minute": 37, "second": 30}
